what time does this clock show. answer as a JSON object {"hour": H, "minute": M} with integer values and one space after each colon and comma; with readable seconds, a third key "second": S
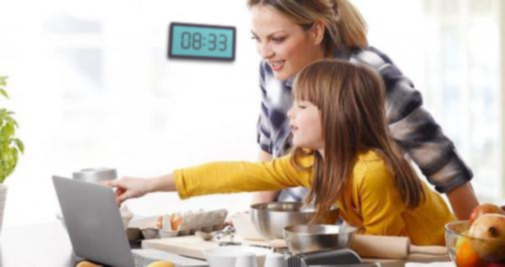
{"hour": 8, "minute": 33}
